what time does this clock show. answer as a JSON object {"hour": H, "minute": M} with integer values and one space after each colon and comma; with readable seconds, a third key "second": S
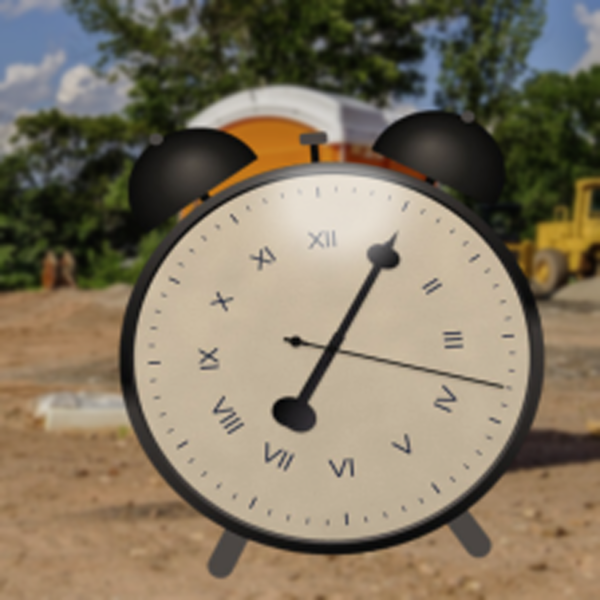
{"hour": 7, "minute": 5, "second": 18}
